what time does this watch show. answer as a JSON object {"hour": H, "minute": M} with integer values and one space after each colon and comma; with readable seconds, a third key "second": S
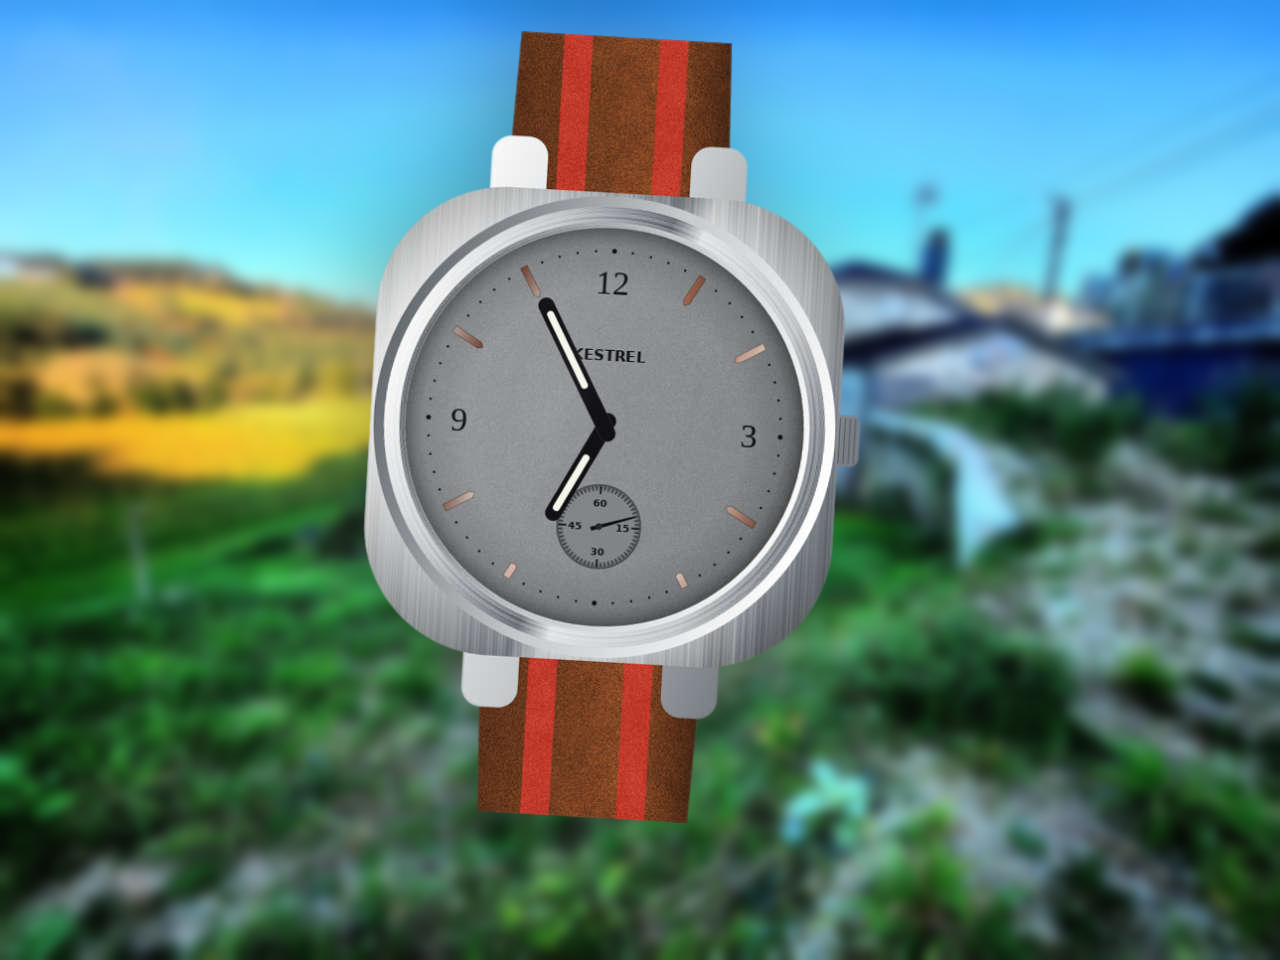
{"hour": 6, "minute": 55, "second": 12}
